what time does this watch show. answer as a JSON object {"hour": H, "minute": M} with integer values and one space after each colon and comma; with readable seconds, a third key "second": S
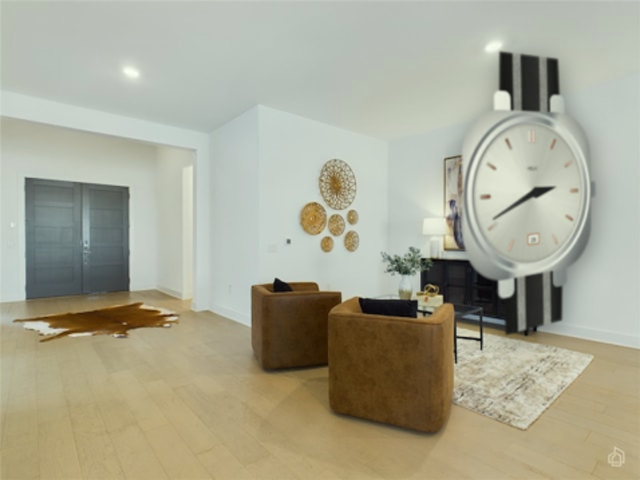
{"hour": 2, "minute": 41}
